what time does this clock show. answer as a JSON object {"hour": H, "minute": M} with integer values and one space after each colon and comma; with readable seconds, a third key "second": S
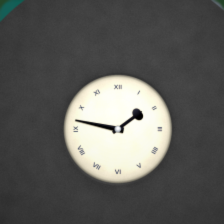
{"hour": 1, "minute": 47}
